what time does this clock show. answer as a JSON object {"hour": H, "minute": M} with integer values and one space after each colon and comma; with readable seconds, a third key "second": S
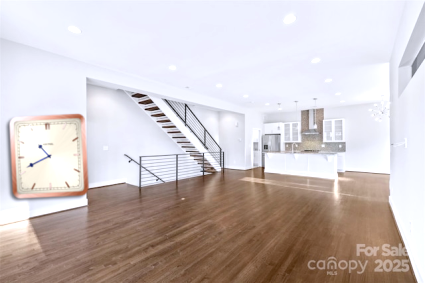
{"hour": 10, "minute": 41}
